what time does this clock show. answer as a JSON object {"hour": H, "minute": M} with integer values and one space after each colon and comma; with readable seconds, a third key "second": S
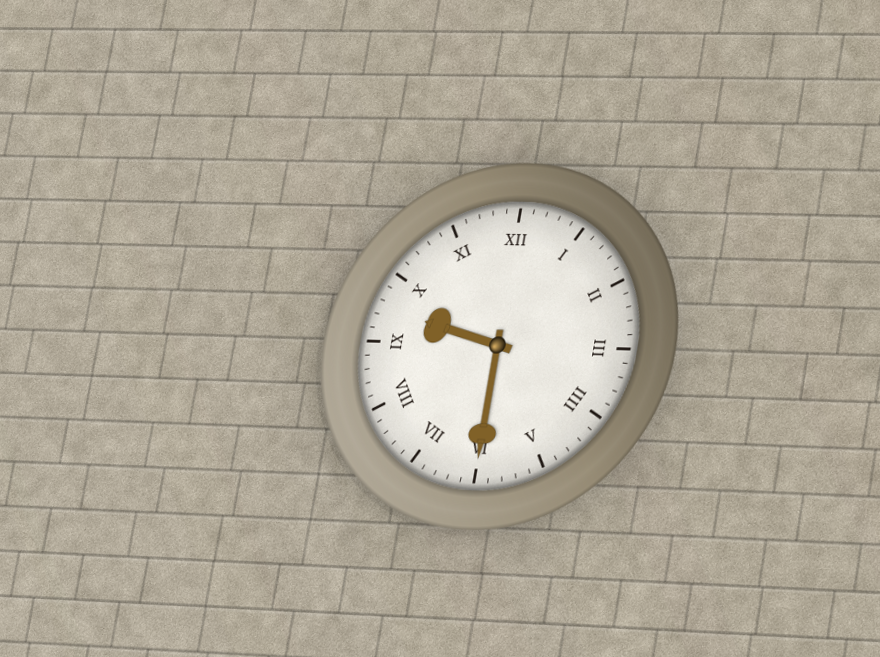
{"hour": 9, "minute": 30}
